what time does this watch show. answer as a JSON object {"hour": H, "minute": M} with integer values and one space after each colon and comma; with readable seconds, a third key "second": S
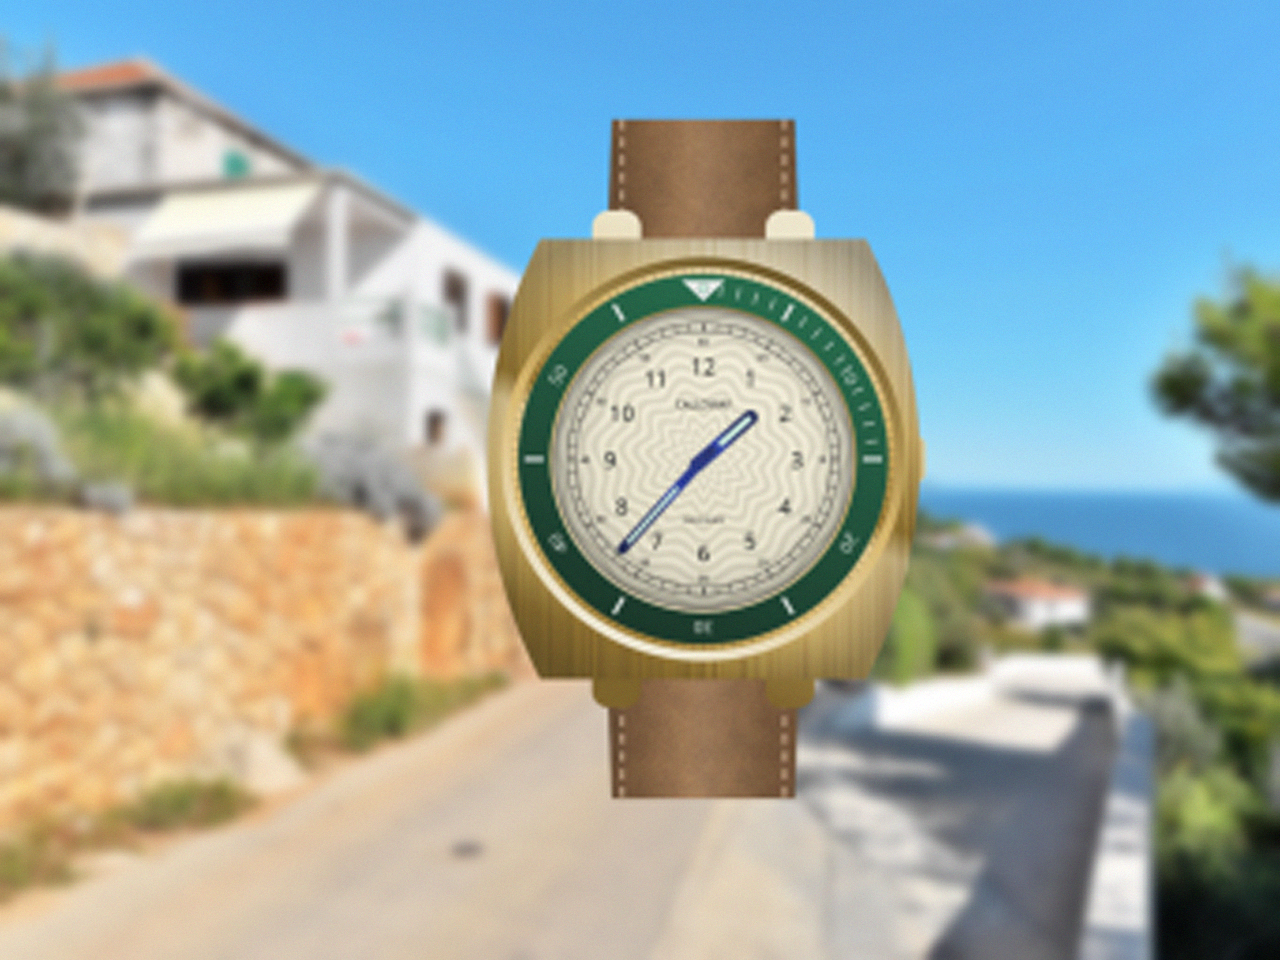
{"hour": 1, "minute": 37}
